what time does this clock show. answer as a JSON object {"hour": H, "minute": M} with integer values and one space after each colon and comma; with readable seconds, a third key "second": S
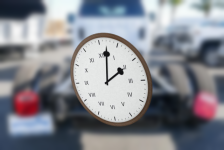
{"hour": 2, "minute": 2}
